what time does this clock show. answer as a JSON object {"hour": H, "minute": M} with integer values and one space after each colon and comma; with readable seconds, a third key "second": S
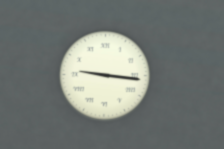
{"hour": 9, "minute": 16}
